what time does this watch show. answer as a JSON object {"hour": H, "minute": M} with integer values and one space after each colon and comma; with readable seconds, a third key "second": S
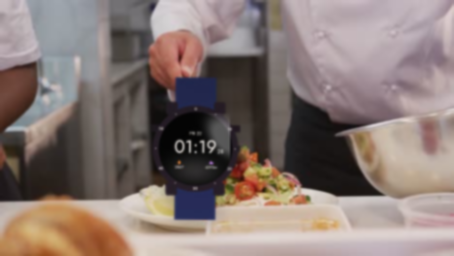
{"hour": 1, "minute": 19}
